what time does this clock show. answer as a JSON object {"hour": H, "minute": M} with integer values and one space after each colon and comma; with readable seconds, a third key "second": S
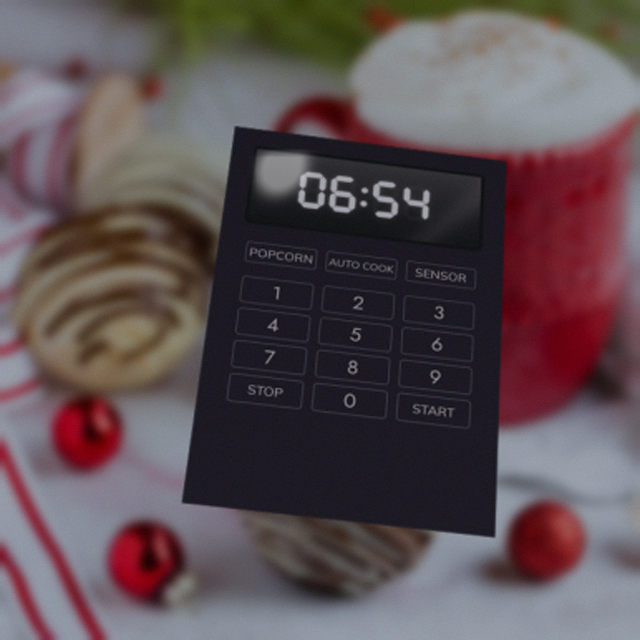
{"hour": 6, "minute": 54}
